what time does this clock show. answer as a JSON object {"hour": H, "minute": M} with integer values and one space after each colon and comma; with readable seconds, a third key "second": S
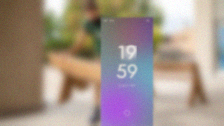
{"hour": 19, "minute": 59}
